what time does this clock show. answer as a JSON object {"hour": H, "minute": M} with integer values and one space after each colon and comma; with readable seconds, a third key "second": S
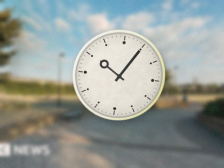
{"hour": 10, "minute": 5}
